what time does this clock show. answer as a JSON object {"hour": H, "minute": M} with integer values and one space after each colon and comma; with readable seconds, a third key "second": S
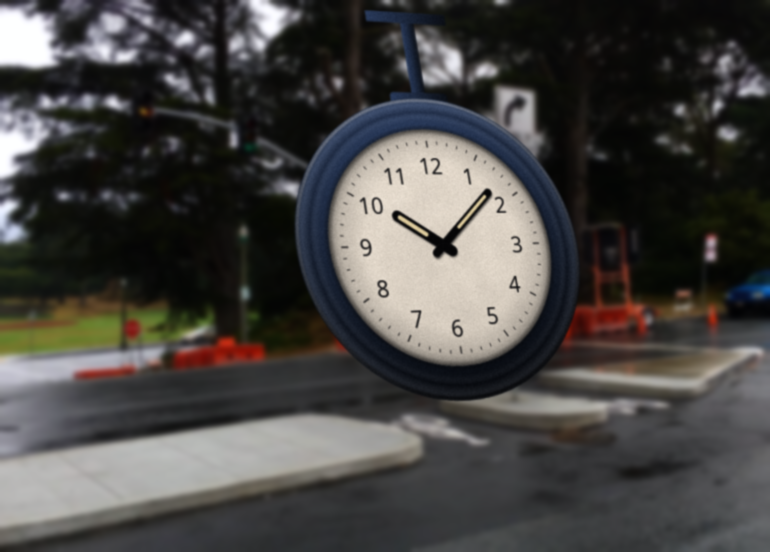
{"hour": 10, "minute": 8}
